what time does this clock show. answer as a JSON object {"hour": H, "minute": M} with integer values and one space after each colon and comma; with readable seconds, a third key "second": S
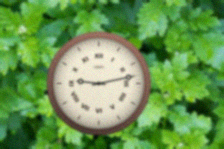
{"hour": 9, "minute": 13}
